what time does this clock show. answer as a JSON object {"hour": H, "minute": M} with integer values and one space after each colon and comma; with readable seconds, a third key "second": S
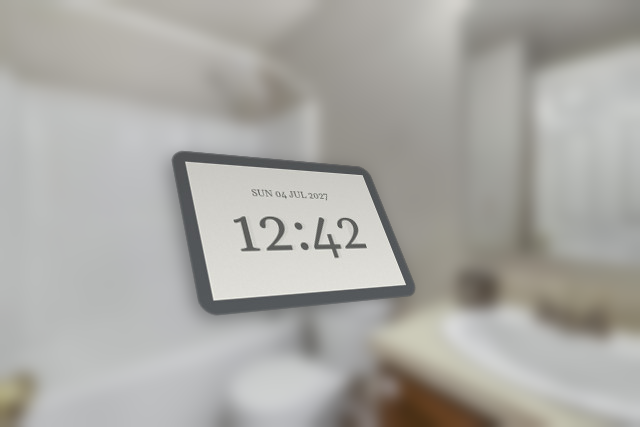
{"hour": 12, "minute": 42}
